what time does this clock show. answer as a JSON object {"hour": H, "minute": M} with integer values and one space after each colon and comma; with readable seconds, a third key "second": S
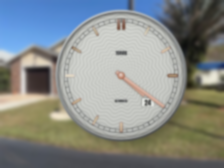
{"hour": 4, "minute": 21}
